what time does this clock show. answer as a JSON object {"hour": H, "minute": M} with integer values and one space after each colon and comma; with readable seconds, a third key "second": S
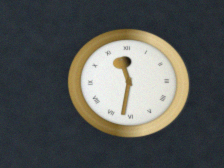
{"hour": 11, "minute": 32}
